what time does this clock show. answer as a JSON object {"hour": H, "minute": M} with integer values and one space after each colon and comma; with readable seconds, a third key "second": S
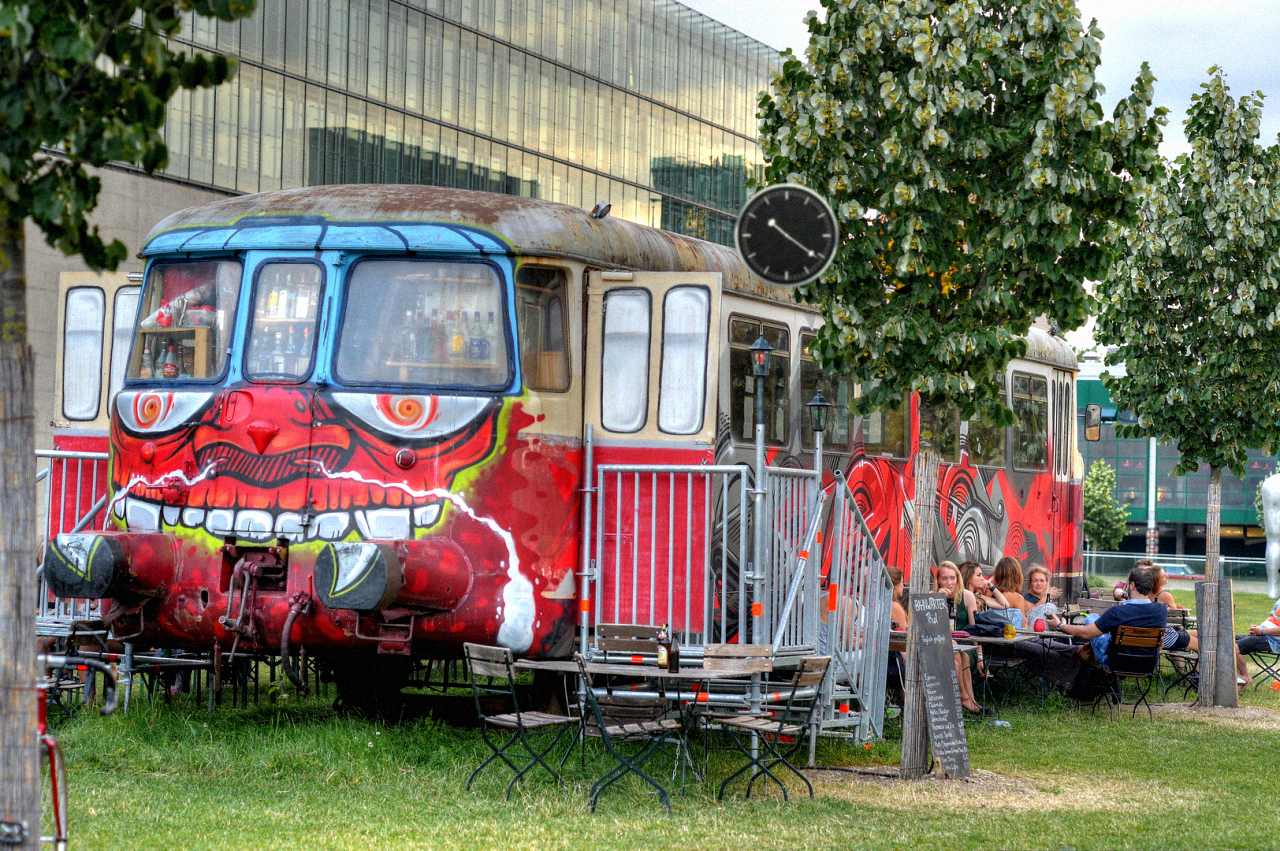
{"hour": 10, "minute": 21}
